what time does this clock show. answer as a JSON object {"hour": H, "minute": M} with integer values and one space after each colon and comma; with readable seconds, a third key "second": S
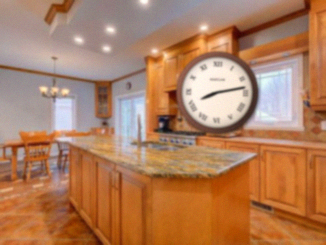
{"hour": 8, "minute": 13}
